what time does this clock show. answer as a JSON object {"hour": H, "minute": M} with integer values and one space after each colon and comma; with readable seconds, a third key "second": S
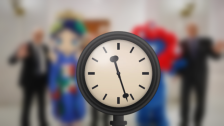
{"hour": 11, "minute": 27}
